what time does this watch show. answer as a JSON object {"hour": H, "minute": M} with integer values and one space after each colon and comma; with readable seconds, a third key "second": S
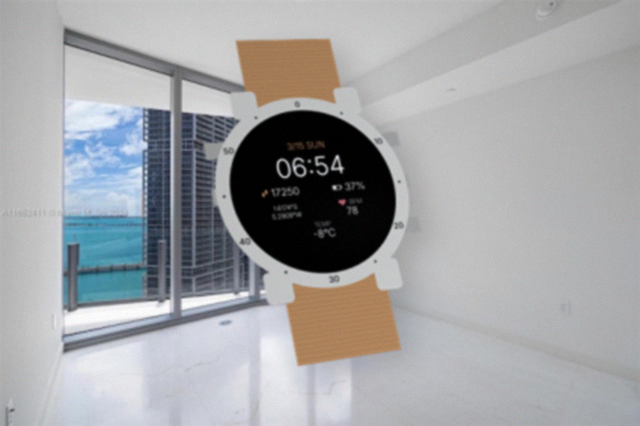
{"hour": 6, "minute": 54}
